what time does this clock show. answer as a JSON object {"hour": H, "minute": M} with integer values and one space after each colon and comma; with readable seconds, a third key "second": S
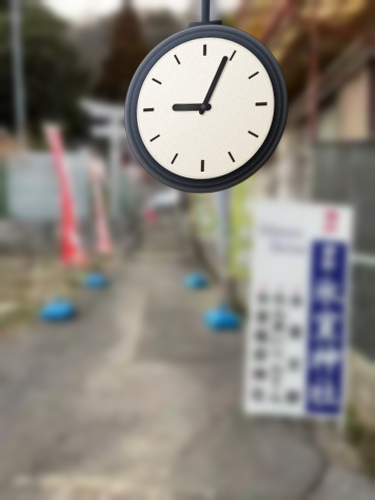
{"hour": 9, "minute": 4}
